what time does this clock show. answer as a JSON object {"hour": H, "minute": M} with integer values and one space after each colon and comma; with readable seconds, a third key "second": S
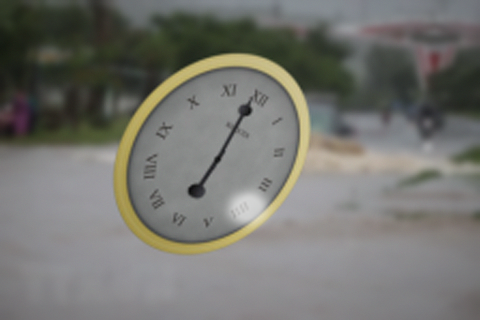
{"hour": 5, "minute": 59}
